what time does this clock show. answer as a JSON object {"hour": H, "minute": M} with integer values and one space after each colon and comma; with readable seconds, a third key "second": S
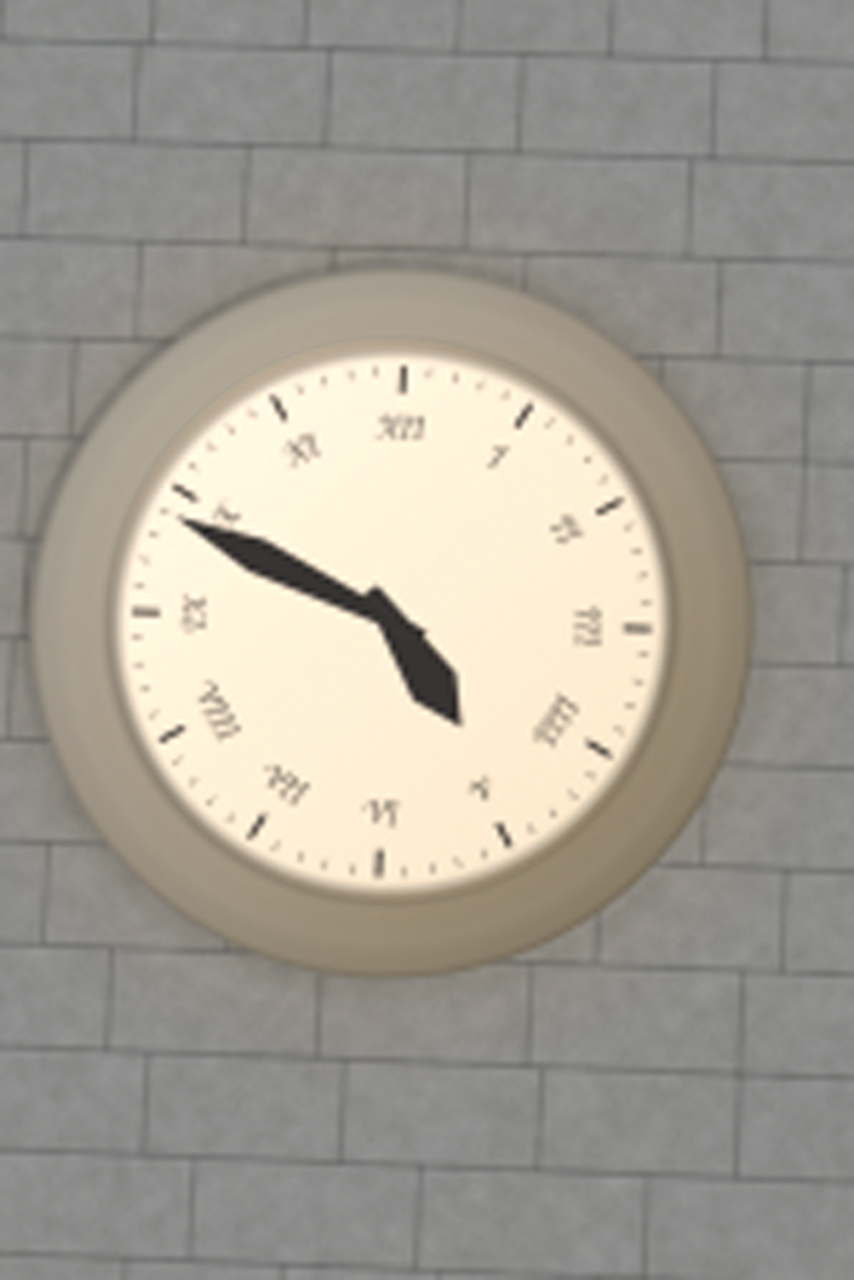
{"hour": 4, "minute": 49}
